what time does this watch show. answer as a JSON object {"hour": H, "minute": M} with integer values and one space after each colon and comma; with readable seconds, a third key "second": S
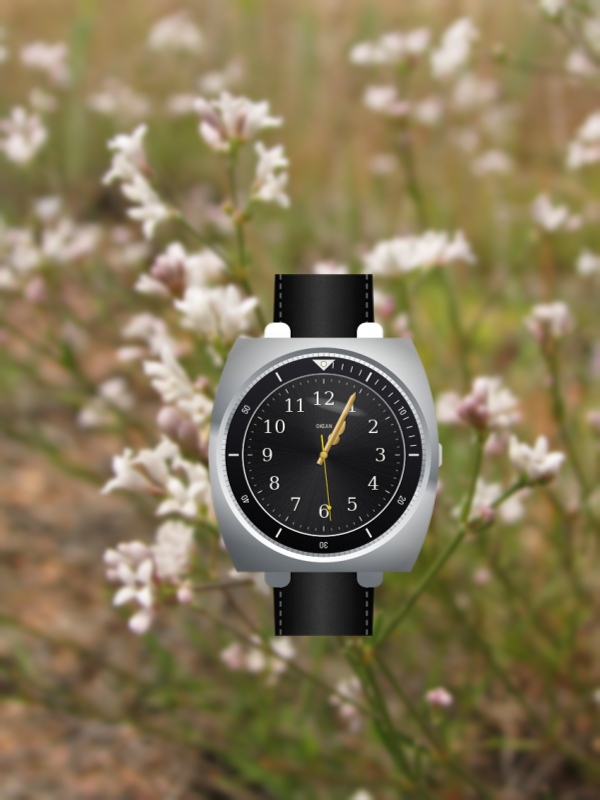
{"hour": 1, "minute": 4, "second": 29}
